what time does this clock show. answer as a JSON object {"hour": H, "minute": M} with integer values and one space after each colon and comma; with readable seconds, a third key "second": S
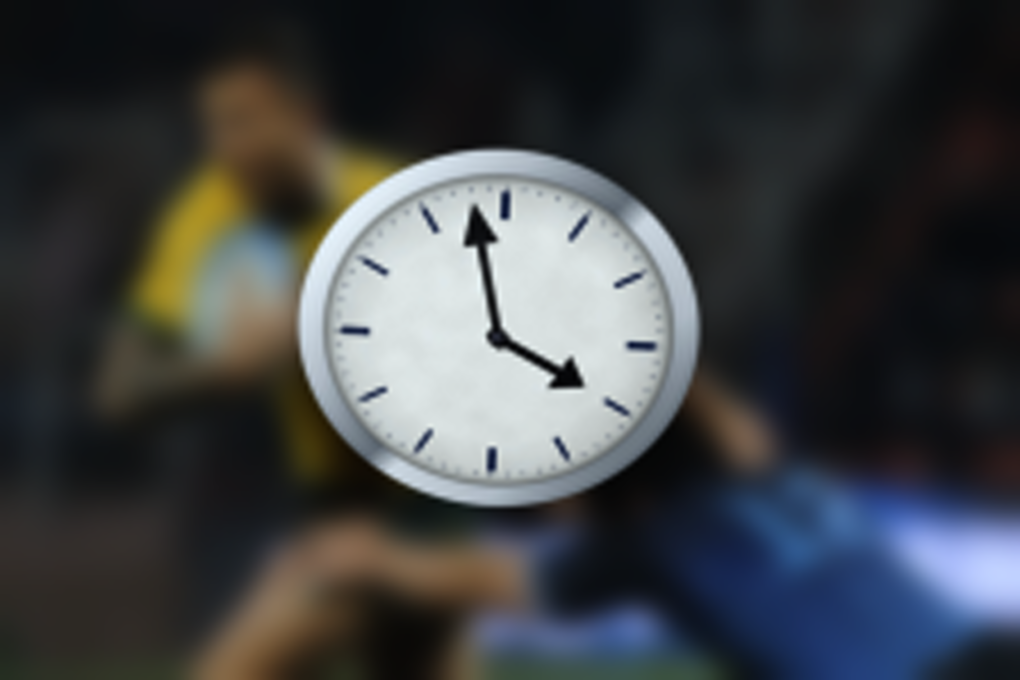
{"hour": 3, "minute": 58}
